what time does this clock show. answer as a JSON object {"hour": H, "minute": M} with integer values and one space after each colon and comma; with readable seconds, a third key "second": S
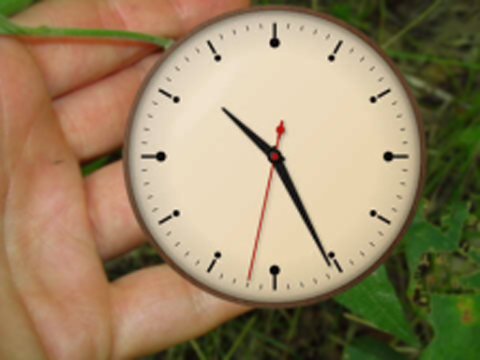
{"hour": 10, "minute": 25, "second": 32}
